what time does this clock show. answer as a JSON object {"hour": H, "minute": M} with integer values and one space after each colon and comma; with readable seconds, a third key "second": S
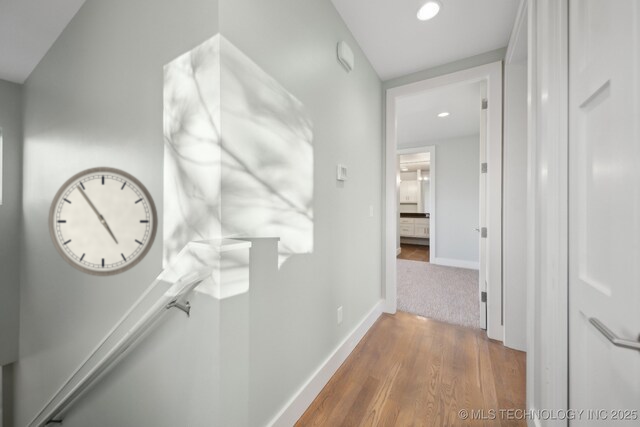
{"hour": 4, "minute": 54}
